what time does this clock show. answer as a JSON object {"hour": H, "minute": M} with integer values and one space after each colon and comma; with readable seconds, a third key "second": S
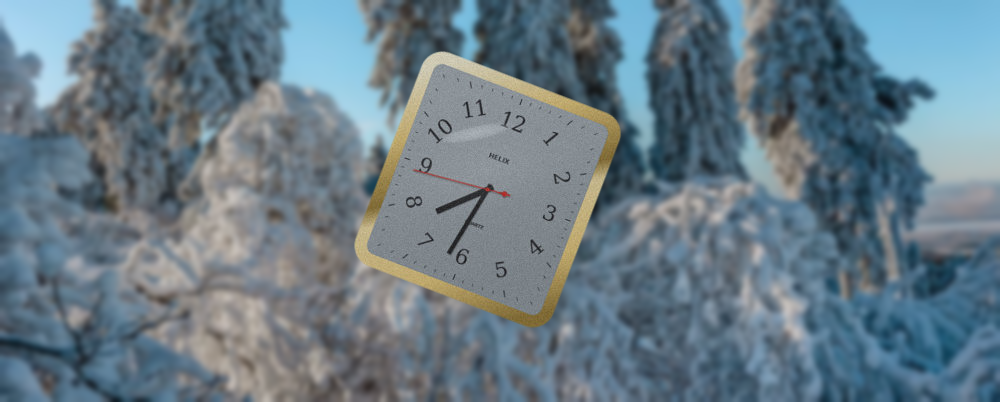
{"hour": 7, "minute": 31, "second": 44}
